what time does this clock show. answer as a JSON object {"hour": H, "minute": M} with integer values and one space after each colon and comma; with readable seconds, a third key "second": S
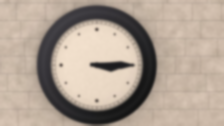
{"hour": 3, "minute": 15}
